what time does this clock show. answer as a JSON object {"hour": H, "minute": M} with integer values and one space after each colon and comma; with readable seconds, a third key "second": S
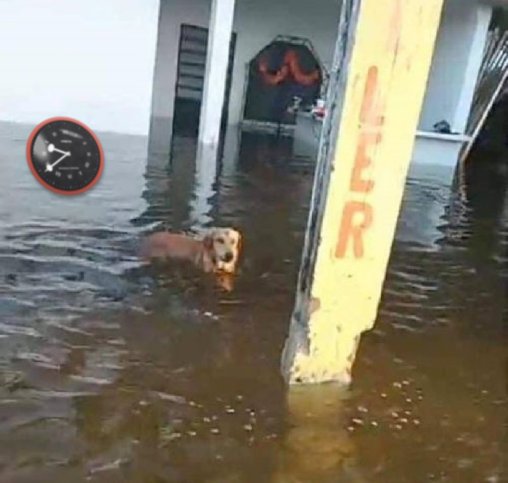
{"hour": 9, "minute": 39}
